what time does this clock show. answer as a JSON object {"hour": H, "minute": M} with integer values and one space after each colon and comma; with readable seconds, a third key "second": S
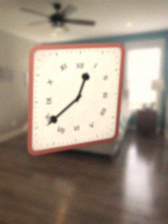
{"hour": 12, "minute": 39}
